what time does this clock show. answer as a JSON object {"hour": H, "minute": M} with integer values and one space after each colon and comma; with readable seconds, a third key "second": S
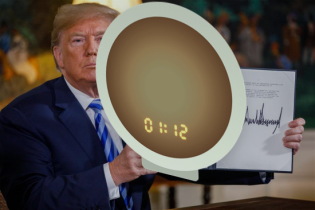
{"hour": 1, "minute": 12}
